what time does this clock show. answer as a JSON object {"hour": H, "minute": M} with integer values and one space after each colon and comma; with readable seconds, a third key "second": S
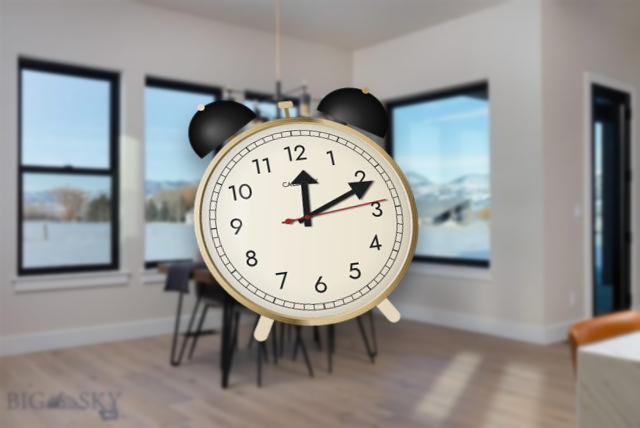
{"hour": 12, "minute": 11, "second": 14}
